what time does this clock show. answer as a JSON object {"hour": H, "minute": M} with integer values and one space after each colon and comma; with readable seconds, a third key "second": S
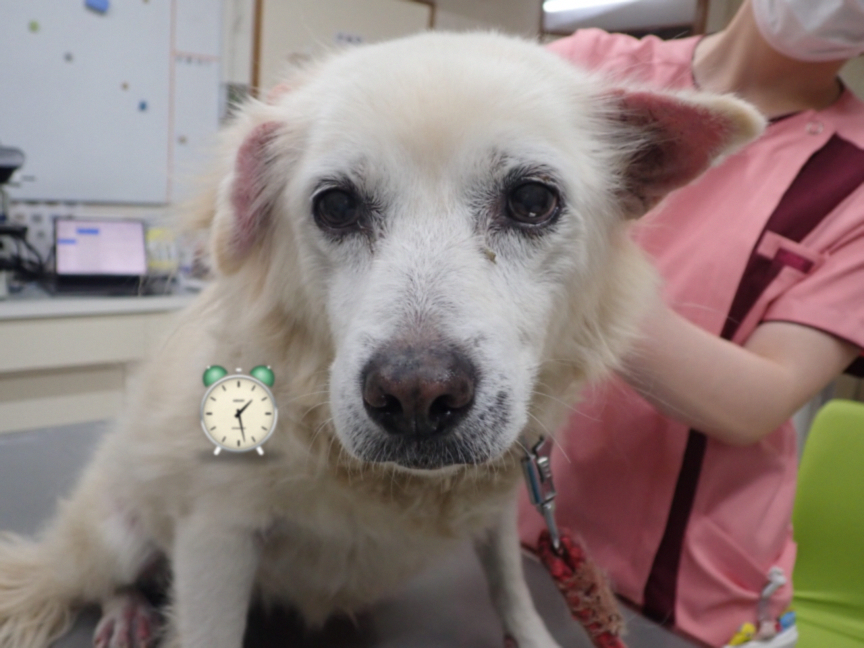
{"hour": 1, "minute": 28}
